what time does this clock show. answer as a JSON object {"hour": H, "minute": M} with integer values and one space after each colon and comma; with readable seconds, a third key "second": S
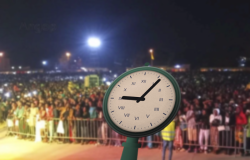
{"hour": 9, "minute": 6}
